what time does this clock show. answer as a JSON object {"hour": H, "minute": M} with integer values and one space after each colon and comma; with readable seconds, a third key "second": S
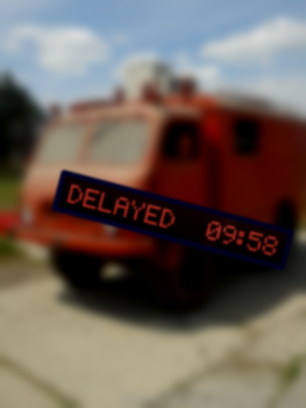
{"hour": 9, "minute": 58}
